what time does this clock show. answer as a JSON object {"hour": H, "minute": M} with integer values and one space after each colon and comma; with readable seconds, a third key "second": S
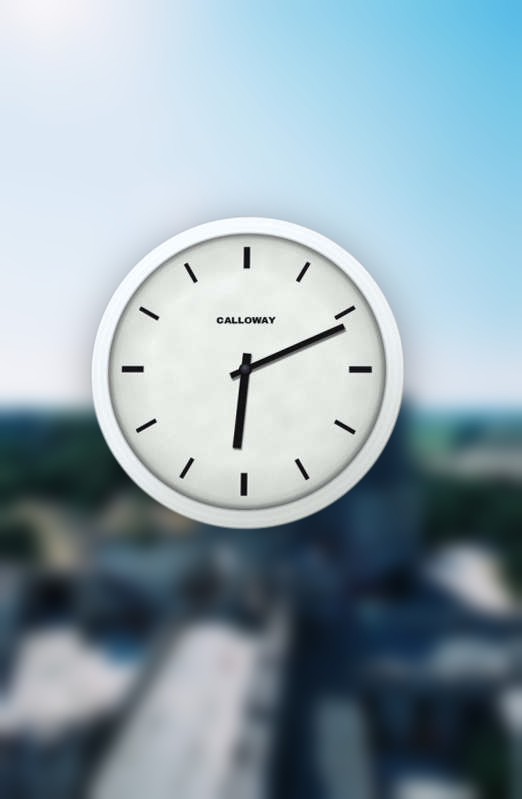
{"hour": 6, "minute": 11}
